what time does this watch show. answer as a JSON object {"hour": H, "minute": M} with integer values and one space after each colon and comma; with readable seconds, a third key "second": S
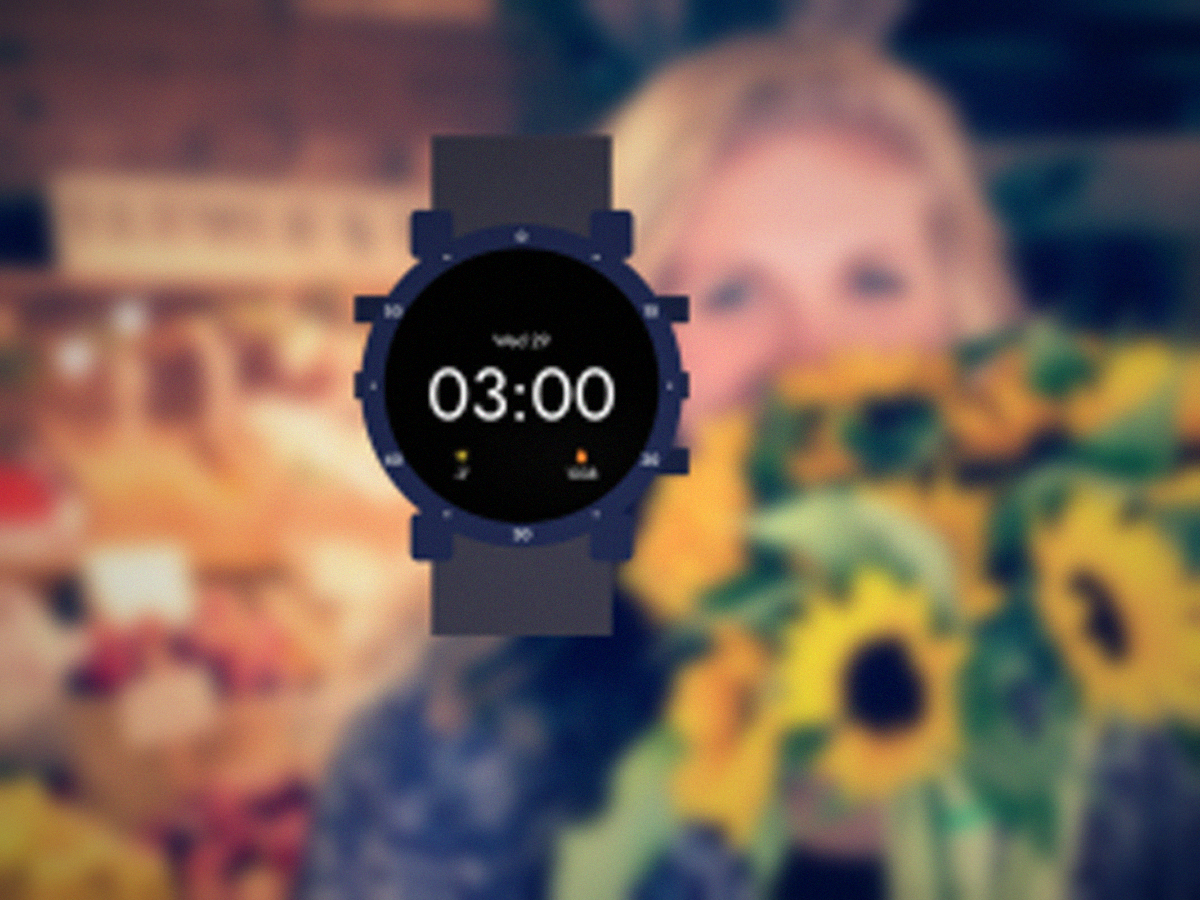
{"hour": 3, "minute": 0}
